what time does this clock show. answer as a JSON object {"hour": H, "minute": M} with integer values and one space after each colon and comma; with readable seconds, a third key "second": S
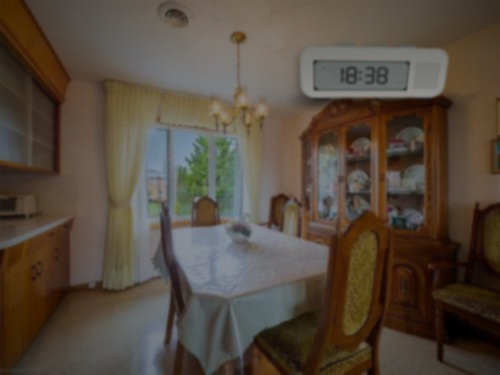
{"hour": 18, "minute": 38}
